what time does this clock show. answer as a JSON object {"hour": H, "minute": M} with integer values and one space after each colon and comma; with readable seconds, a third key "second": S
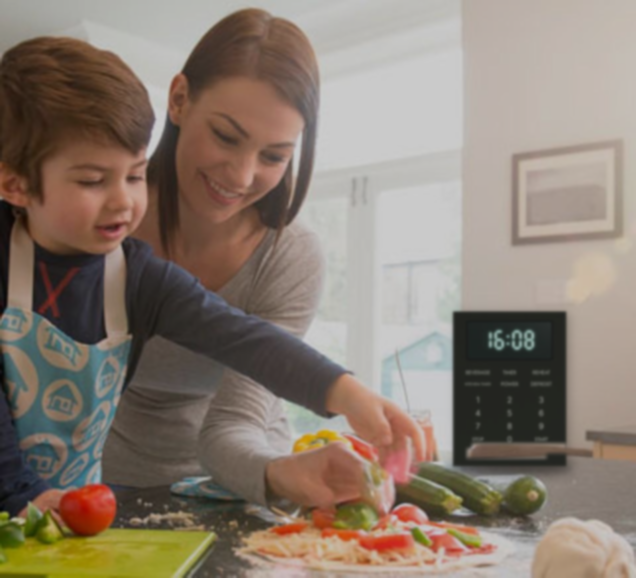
{"hour": 16, "minute": 8}
